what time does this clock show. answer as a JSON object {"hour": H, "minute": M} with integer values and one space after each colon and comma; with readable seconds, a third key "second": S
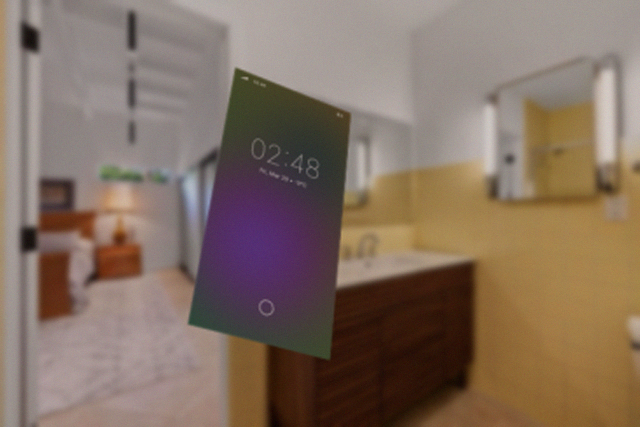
{"hour": 2, "minute": 48}
